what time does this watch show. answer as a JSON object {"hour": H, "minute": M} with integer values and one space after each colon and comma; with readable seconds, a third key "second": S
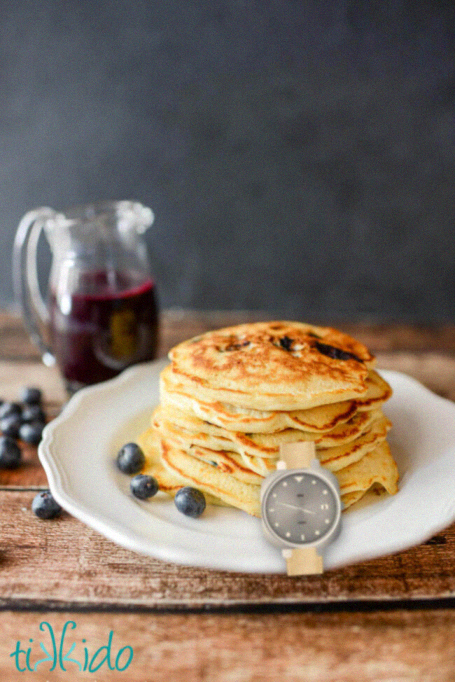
{"hour": 3, "minute": 48}
